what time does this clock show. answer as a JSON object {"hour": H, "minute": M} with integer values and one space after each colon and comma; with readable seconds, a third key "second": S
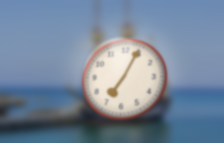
{"hour": 7, "minute": 4}
